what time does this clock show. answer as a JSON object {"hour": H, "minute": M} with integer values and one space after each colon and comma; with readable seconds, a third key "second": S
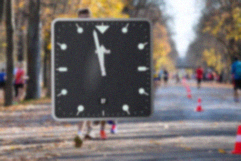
{"hour": 11, "minute": 58}
